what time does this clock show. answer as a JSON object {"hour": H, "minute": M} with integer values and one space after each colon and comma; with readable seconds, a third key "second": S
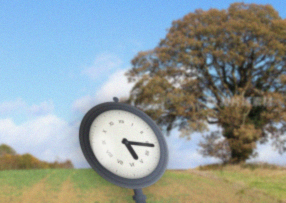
{"hour": 5, "minute": 16}
